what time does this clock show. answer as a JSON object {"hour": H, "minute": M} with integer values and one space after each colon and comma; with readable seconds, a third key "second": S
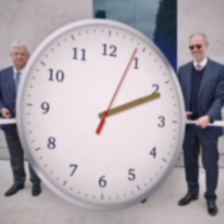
{"hour": 2, "minute": 11, "second": 4}
